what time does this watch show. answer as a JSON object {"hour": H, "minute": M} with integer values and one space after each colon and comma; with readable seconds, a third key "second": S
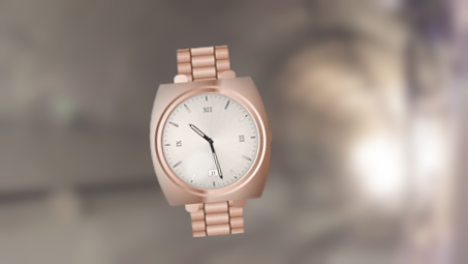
{"hour": 10, "minute": 28}
